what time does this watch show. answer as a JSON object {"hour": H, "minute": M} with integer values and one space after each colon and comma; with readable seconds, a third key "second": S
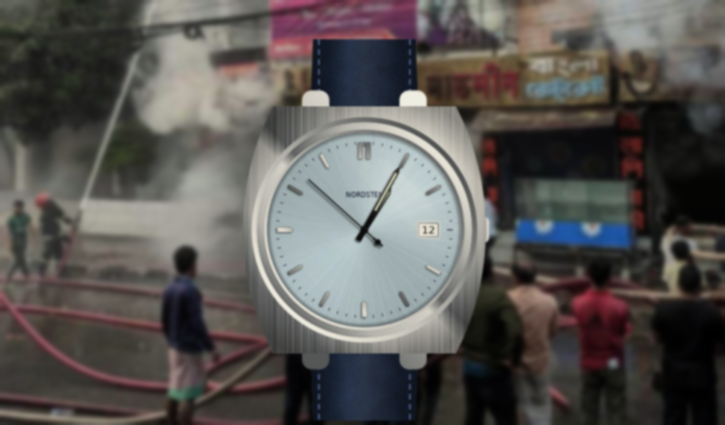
{"hour": 1, "minute": 4, "second": 52}
